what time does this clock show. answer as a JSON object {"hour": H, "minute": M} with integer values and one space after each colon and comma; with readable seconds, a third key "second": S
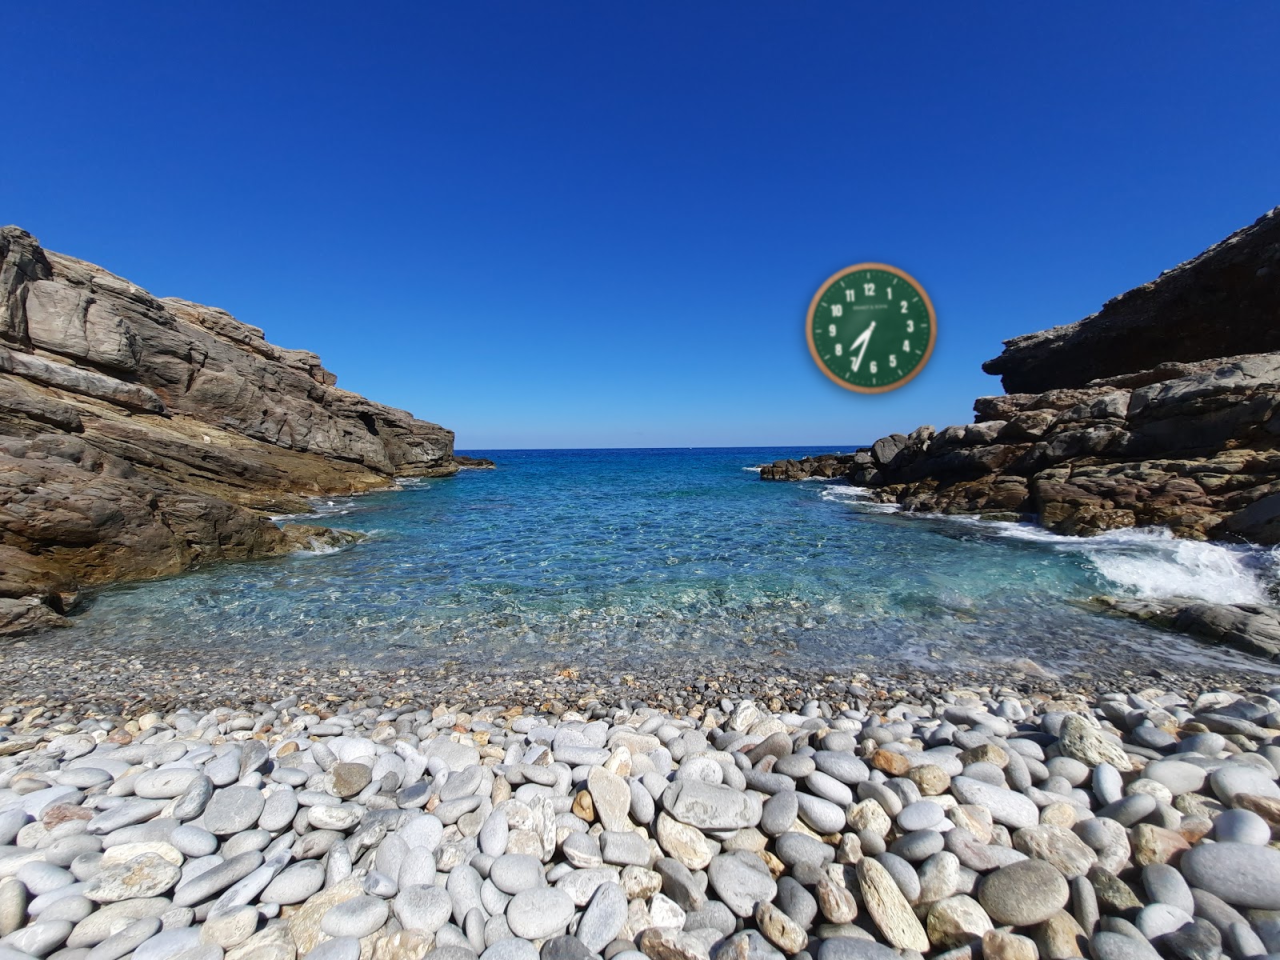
{"hour": 7, "minute": 34}
